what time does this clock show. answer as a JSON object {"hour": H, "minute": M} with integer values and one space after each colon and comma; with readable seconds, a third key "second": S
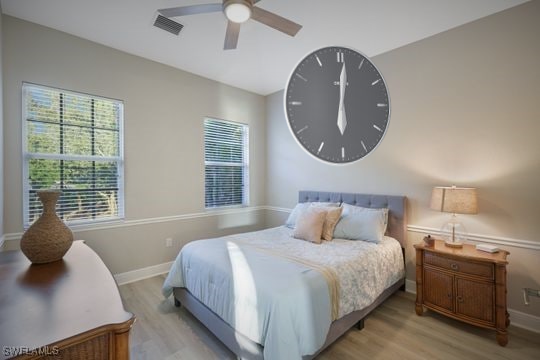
{"hour": 6, "minute": 1}
